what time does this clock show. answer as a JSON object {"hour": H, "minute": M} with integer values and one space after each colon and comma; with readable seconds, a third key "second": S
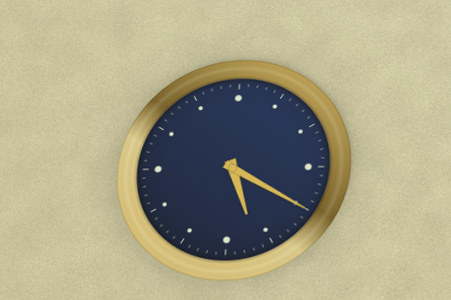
{"hour": 5, "minute": 20}
